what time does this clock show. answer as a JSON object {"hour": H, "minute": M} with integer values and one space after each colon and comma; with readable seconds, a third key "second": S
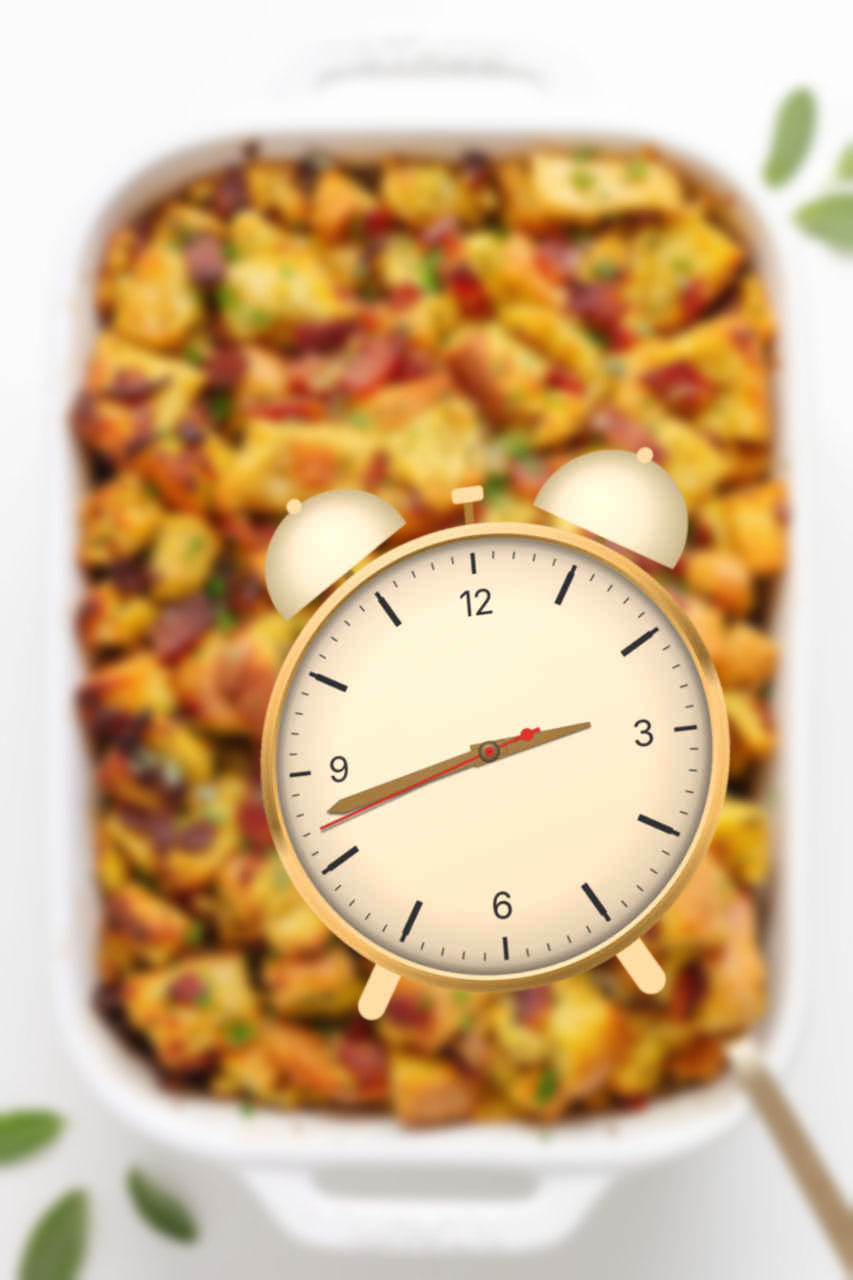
{"hour": 2, "minute": 42, "second": 42}
